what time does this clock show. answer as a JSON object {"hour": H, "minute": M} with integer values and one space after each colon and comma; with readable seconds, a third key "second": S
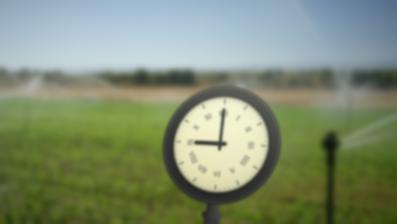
{"hour": 9, "minute": 0}
